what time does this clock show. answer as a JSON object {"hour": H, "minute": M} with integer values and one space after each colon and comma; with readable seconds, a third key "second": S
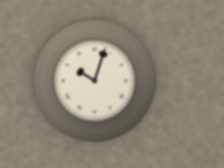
{"hour": 10, "minute": 3}
